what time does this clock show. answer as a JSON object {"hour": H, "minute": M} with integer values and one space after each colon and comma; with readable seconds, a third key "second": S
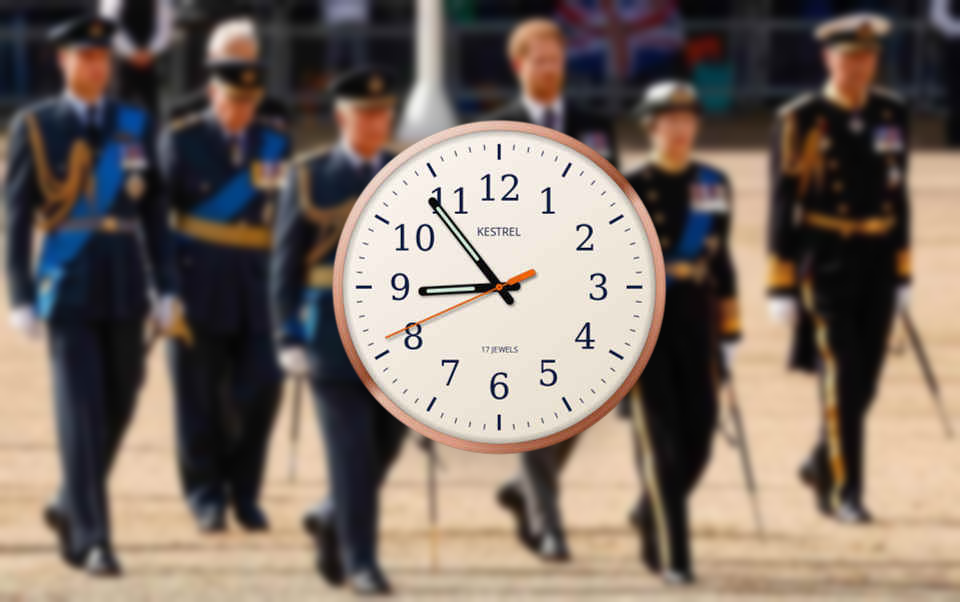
{"hour": 8, "minute": 53, "second": 41}
